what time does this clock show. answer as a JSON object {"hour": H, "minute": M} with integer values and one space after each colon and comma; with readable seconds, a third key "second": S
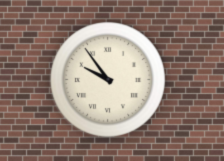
{"hour": 9, "minute": 54}
